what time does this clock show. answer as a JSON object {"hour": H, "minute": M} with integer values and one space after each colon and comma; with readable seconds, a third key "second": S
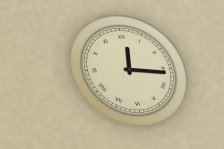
{"hour": 12, "minute": 16}
